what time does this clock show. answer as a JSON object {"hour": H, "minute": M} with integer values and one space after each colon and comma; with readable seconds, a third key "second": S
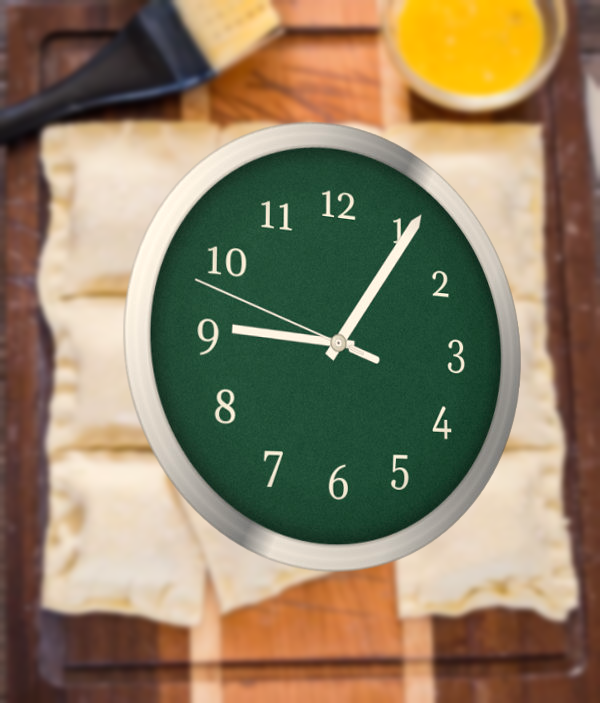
{"hour": 9, "minute": 5, "second": 48}
